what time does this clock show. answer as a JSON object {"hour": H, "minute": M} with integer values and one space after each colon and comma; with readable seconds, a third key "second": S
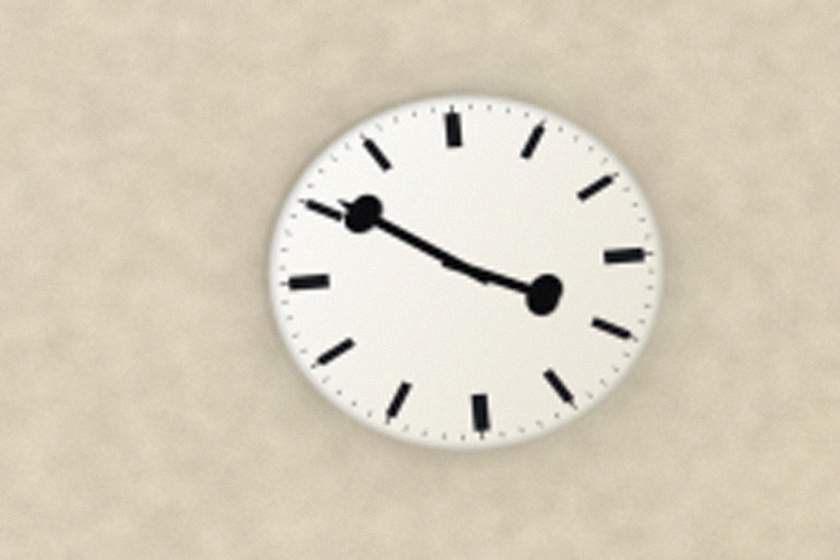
{"hour": 3, "minute": 51}
